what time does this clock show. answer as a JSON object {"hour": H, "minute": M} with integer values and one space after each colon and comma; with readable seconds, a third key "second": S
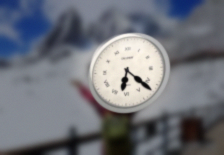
{"hour": 6, "minute": 22}
